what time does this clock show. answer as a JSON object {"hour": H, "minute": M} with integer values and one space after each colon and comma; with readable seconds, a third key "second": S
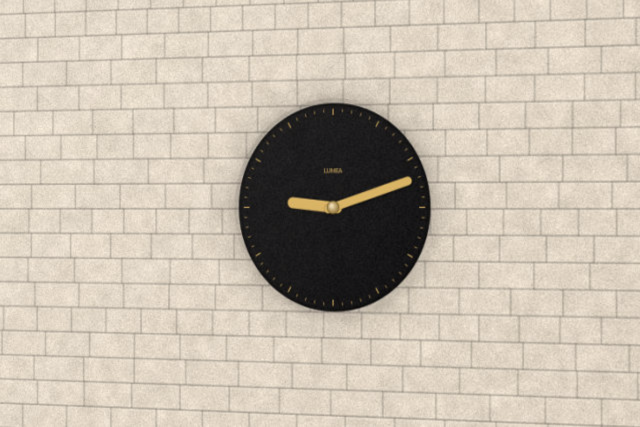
{"hour": 9, "minute": 12}
